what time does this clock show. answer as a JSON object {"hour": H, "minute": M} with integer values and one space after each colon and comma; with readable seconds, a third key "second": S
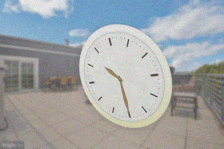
{"hour": 10, "minute": 30}
